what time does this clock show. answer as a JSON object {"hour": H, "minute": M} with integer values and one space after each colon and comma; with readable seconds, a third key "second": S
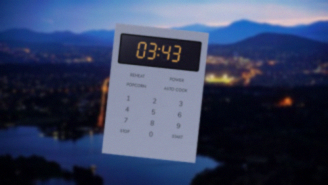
{"hour": 3, "minute": 43}
